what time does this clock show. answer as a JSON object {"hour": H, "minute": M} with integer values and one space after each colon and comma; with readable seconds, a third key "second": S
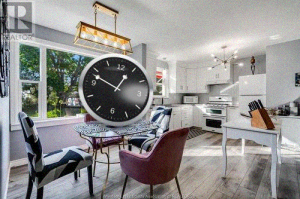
{"hour": 12, "minute": 48}
